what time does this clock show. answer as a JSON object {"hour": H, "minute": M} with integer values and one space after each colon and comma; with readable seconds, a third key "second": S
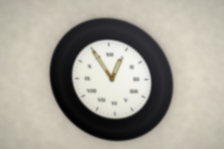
{"hour": 12, "minute": 55}
